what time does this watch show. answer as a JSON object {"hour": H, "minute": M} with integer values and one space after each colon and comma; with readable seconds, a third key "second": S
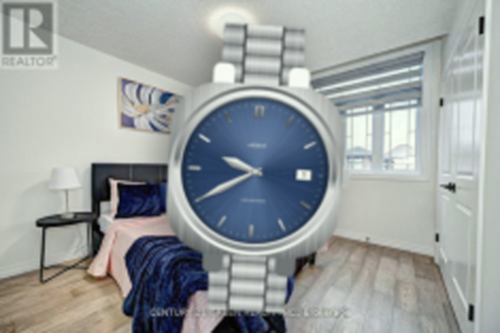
{"hour": 9, "minute": 40}
